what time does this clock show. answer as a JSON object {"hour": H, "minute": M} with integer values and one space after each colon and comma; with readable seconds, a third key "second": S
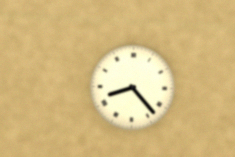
{"hour": 8, "minute": 23}
